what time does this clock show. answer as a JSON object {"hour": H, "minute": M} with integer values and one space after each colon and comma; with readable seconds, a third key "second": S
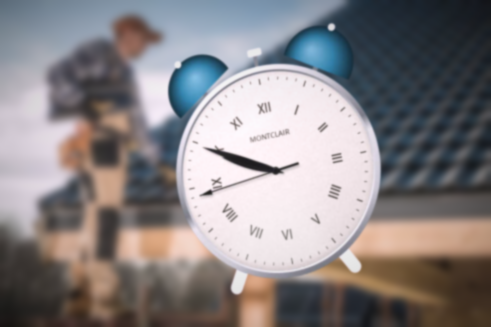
{"hour": 9, "minute": 49, "second": 44}
